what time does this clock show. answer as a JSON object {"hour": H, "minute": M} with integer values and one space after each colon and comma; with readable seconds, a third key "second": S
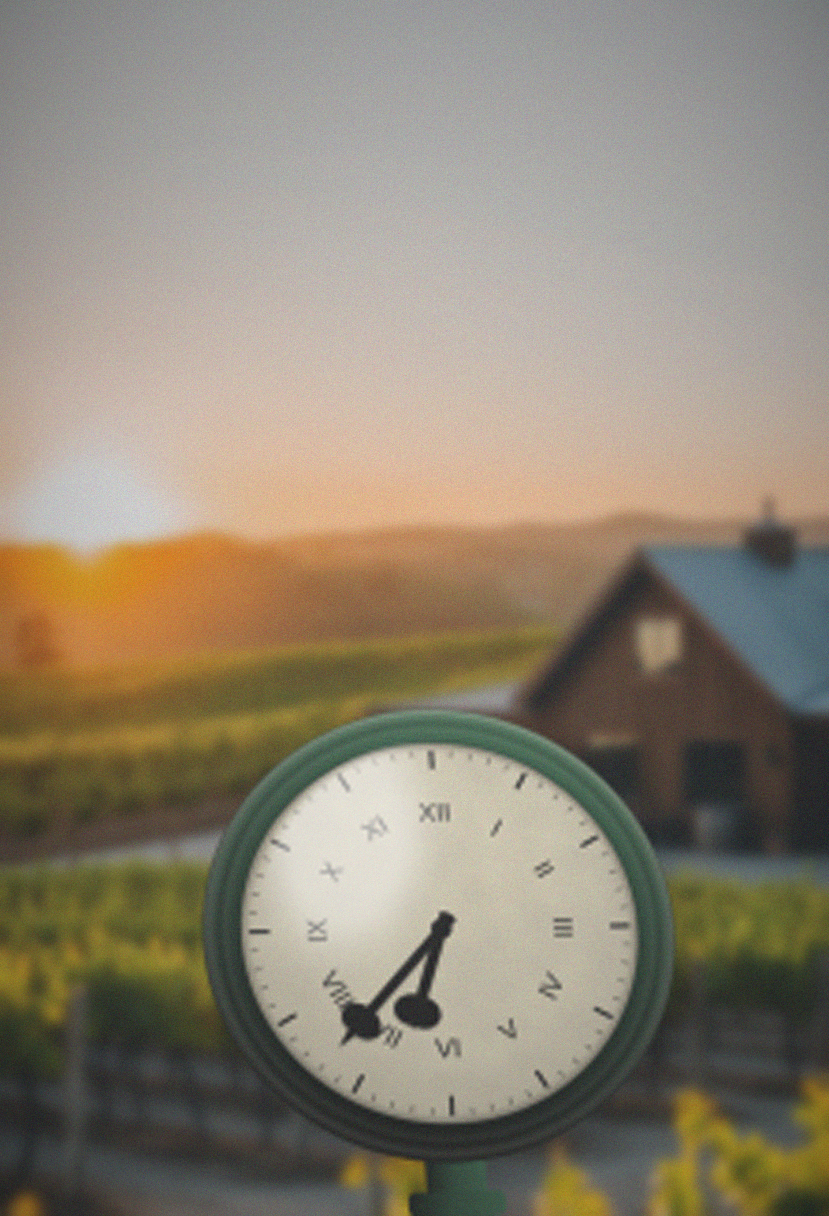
{"hour": 6, "minute": 37}
